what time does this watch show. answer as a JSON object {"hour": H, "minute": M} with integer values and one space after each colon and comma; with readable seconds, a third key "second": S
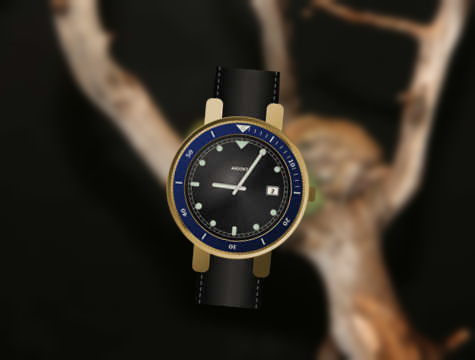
{"hour": 9, "minute": 5}
